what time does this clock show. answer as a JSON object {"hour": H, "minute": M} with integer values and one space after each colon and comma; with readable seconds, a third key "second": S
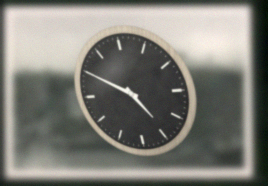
{"hour": 4, "minute": 50}
